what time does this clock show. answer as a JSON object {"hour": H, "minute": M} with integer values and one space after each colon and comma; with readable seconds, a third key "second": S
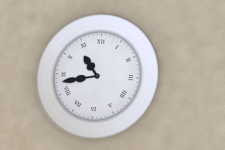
{"hour": 10, "minute": 43}
